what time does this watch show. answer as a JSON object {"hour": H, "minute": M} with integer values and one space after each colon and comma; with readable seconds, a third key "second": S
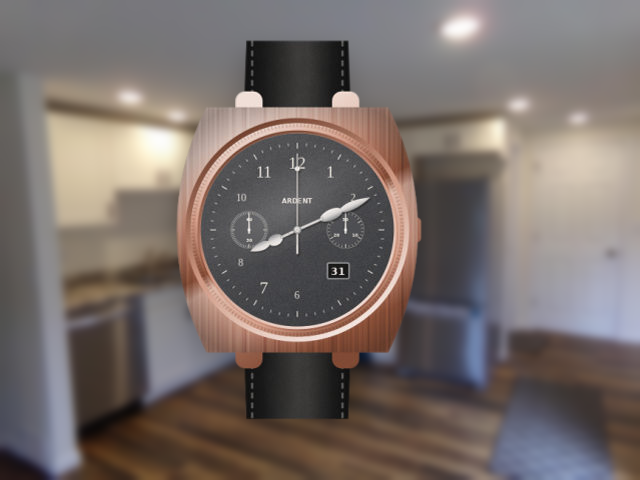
{"hour": 8, "minute": 11}
